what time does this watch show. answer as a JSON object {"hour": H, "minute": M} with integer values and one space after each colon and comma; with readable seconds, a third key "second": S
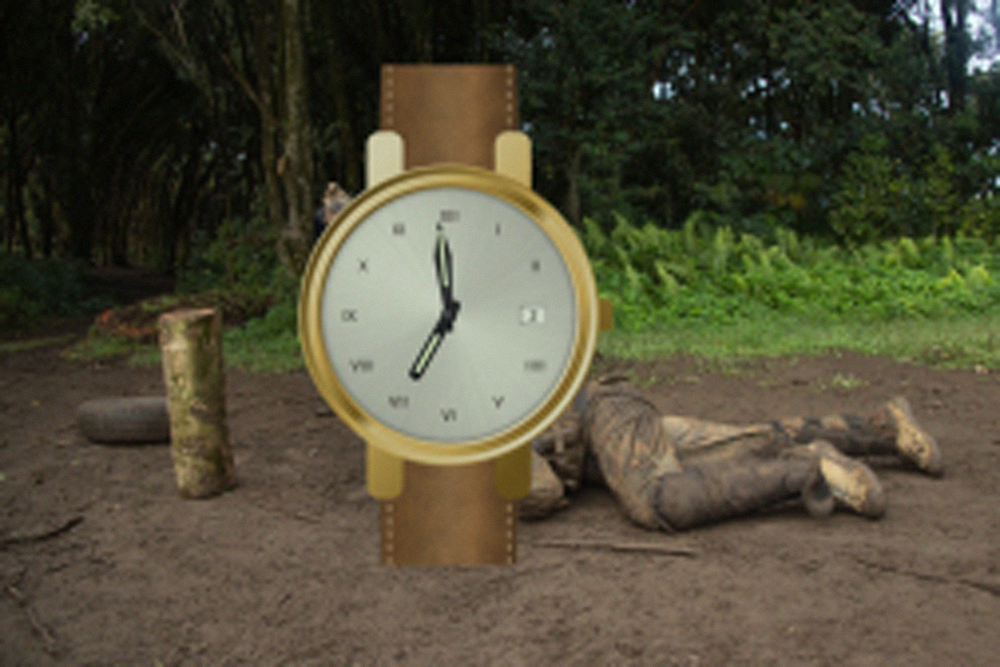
{"hour": 6, "minute": 59}
